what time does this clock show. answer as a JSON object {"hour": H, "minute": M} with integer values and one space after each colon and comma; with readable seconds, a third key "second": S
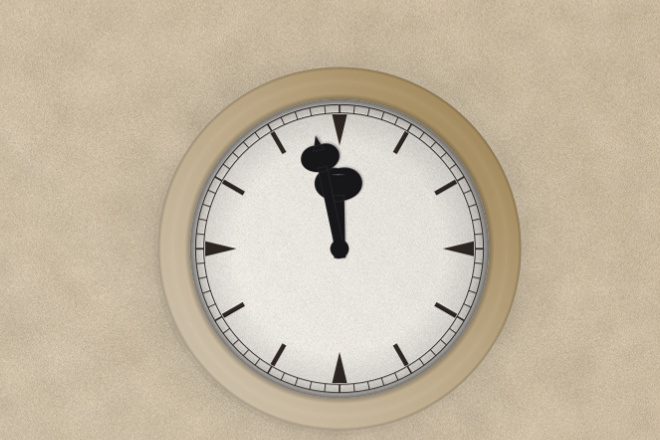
{"hour": 11, "minute": 58}
